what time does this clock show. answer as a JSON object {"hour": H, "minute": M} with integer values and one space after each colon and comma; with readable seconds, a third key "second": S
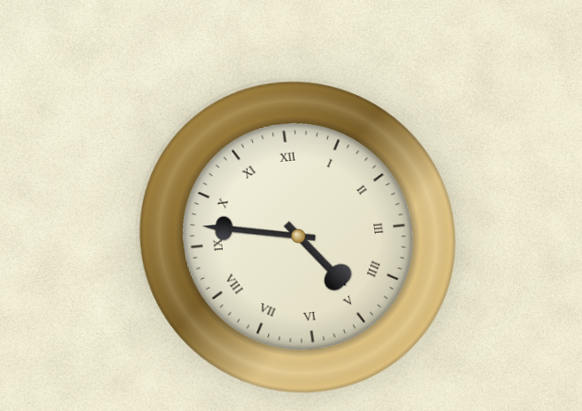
{"hour": 4, "minute": 47}
